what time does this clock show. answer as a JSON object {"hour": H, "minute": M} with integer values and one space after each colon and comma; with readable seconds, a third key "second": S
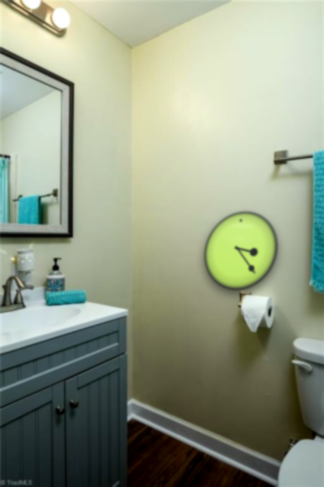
{"hour": 3, "minute": 23}
